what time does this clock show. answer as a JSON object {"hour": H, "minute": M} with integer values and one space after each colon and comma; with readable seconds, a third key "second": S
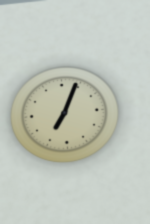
{"hour": 7, "minute": 4}
